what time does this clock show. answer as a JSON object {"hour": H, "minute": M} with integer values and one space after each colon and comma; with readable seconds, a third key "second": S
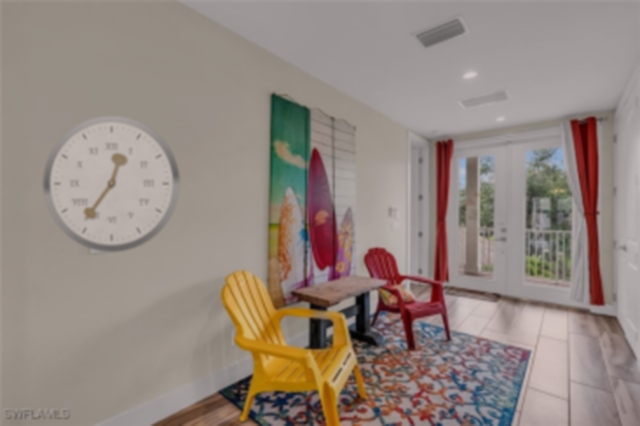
{"hour": 12, "minute": 36}
